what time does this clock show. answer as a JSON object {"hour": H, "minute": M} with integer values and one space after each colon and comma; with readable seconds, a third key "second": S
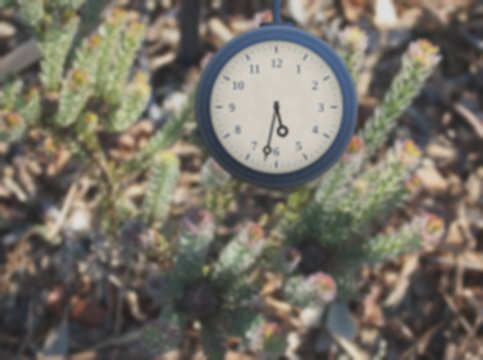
{"hour": 5, "minute": 32}
